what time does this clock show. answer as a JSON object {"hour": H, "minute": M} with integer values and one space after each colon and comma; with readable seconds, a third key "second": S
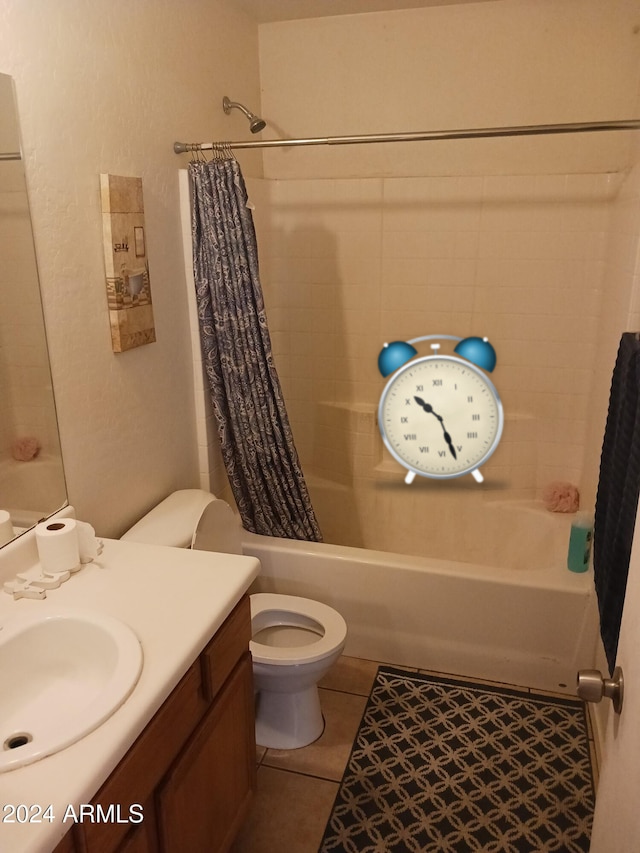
{"hour": 10, "minute": 27}
